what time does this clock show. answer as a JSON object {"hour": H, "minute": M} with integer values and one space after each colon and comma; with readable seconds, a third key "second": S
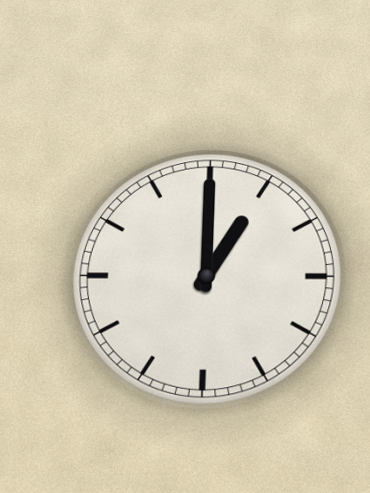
{"hour": 1, "minute": 0}
